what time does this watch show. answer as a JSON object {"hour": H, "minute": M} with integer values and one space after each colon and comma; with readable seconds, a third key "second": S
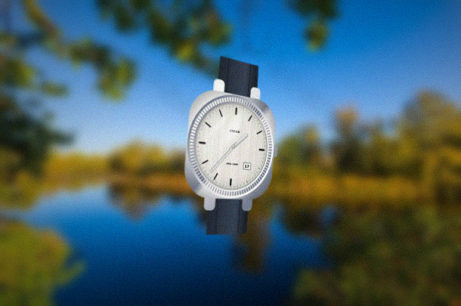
{"hour": 1, "minute": 37}
